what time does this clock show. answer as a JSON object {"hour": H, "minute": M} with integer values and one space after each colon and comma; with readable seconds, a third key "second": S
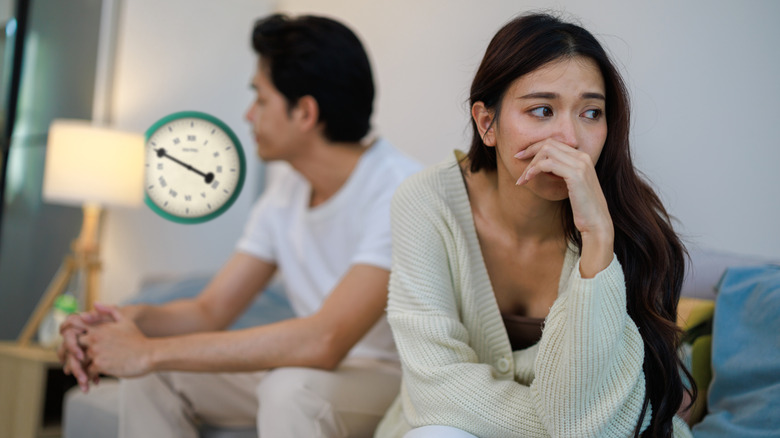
{"hour": 3, "minute": 49}
